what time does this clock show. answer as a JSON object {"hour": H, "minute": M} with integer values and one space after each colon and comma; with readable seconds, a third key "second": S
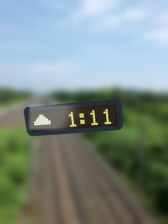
{"hour": 1, "minute": 11}
